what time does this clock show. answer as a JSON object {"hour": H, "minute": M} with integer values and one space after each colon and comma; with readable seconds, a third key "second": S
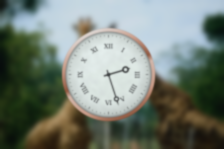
{"hour": 2, "minute": 27}
